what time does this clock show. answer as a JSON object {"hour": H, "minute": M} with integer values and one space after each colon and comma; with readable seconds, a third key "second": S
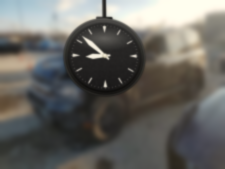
{"hour": 8, "minute": 52}
